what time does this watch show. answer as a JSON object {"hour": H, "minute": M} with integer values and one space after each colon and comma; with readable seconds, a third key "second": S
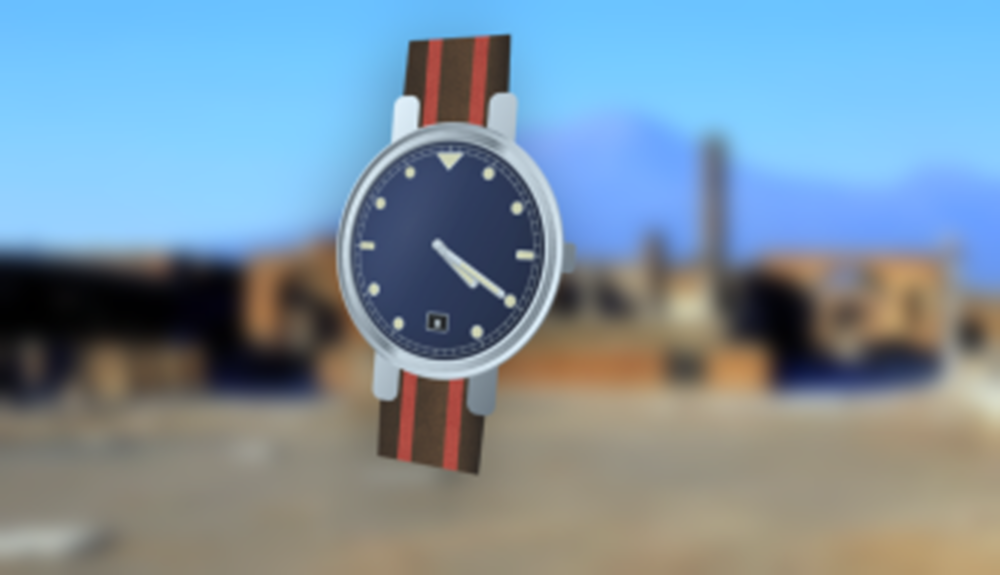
{"hour": 4, "minute": 20}
